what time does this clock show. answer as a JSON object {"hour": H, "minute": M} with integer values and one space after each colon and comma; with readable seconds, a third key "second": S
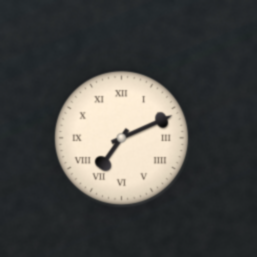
{"hour": 7, "minute": 11}
